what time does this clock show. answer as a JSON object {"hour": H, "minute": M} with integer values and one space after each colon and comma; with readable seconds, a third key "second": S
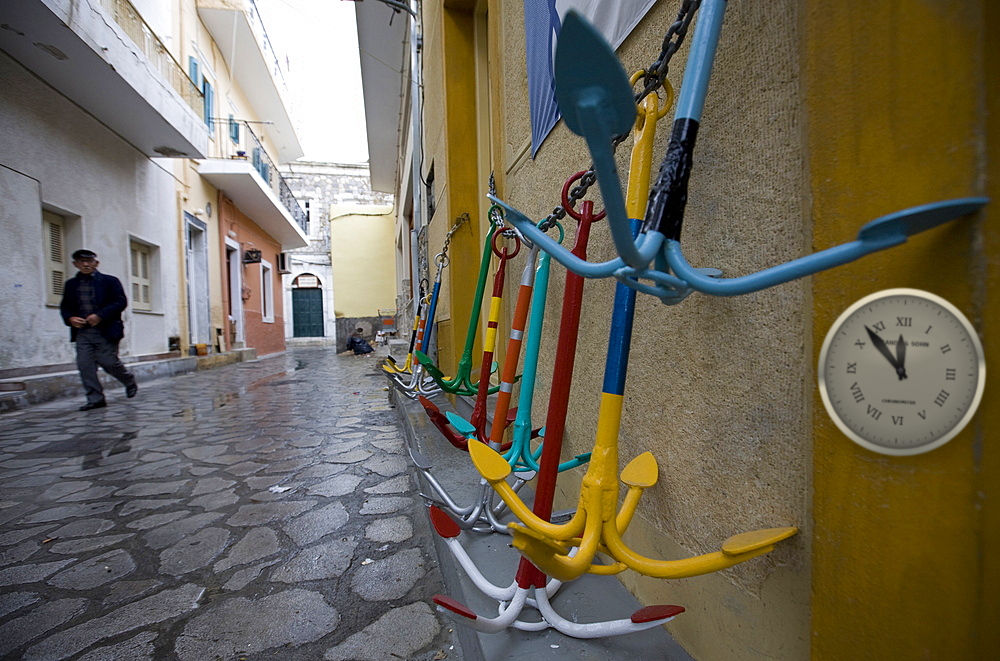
{"hour": 11, "minute": 53}
